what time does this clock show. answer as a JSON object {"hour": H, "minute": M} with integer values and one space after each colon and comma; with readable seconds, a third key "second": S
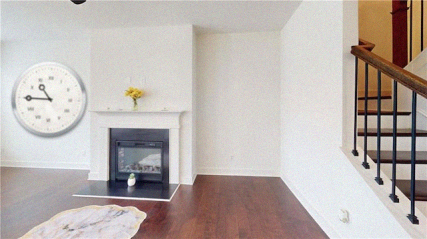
{"hour": 10, "minute": 45}
